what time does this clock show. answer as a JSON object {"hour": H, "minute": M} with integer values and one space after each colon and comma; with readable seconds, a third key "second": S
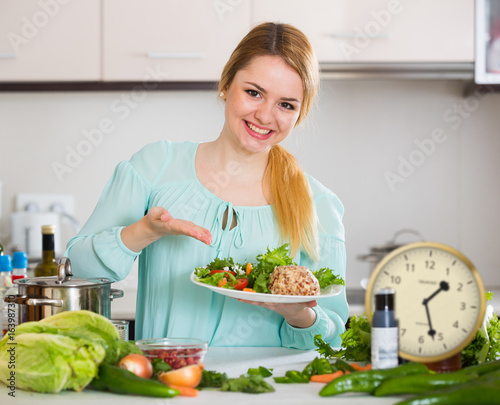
{"hour": 1, "minute": 27}
